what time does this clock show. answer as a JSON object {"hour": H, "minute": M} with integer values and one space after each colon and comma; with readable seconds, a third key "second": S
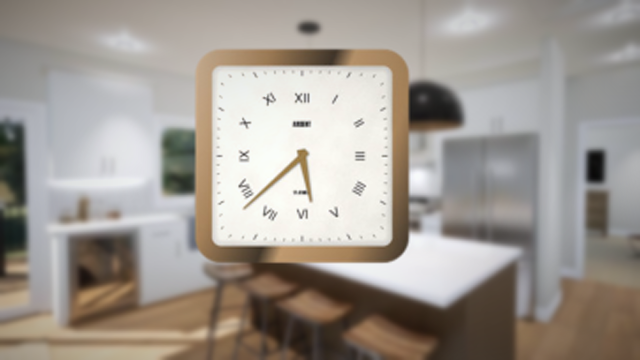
{"hour": 5, "minute": 38}
